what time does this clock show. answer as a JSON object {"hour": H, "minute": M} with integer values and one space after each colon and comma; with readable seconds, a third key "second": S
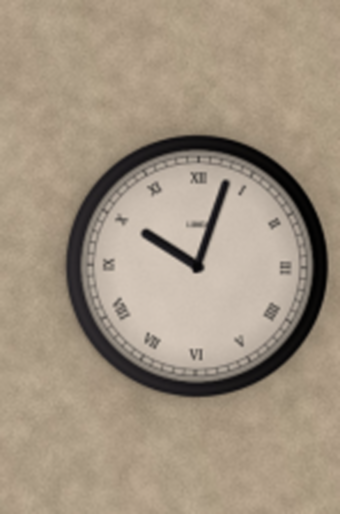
{"hour": 10, "minute": 3}
